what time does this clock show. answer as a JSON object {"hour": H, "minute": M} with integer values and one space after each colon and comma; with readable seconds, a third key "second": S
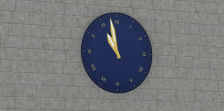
{"hour": 10, "minute": 58}
